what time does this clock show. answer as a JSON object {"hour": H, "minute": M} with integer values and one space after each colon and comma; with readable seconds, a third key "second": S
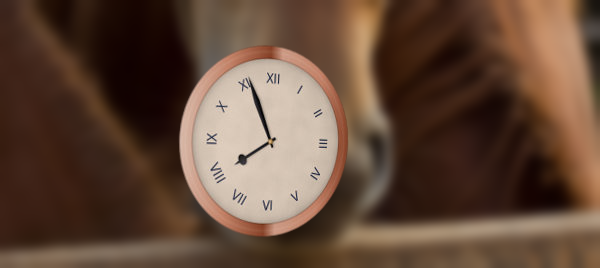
{"hour": 7, "minute": 56}
